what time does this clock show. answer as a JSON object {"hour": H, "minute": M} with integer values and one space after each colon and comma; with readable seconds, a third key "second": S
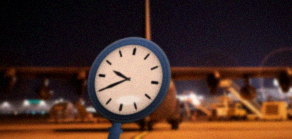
{"hour": 9, "minute": 40}
